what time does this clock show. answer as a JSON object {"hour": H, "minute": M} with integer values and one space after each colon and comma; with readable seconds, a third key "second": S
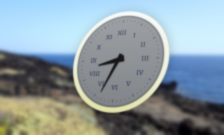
{"hour": 8, "minute": 34}
